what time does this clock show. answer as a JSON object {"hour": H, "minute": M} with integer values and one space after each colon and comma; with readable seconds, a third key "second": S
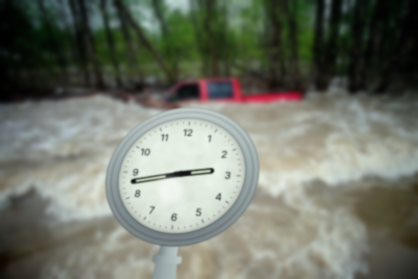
{"hour": 2, "minute": 43}
